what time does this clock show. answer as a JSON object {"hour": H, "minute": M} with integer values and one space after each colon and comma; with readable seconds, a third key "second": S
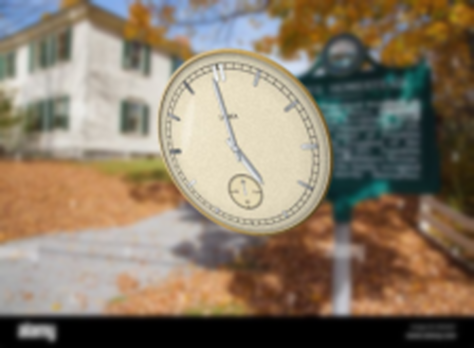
{"hour": 4, "minute": 59}
